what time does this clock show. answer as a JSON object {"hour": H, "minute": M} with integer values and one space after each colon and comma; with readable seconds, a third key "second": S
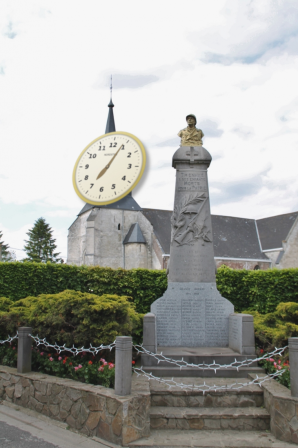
{"hour": 7, "minute": 4}
